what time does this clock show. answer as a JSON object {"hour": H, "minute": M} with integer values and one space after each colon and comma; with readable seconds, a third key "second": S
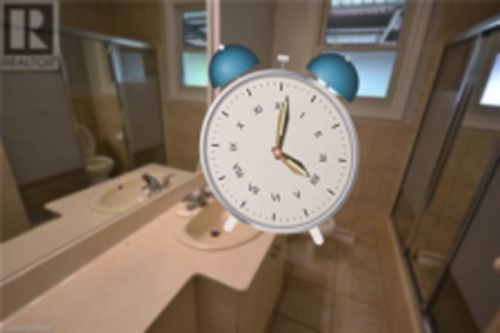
{"hour": 4, "minute": 1}
